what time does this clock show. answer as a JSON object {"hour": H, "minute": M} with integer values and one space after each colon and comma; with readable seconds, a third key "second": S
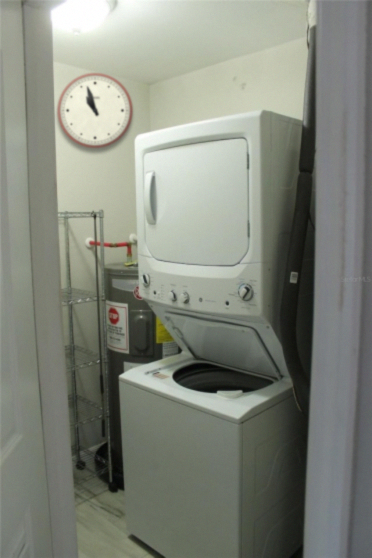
{"hour": 10, "minute": 57}
